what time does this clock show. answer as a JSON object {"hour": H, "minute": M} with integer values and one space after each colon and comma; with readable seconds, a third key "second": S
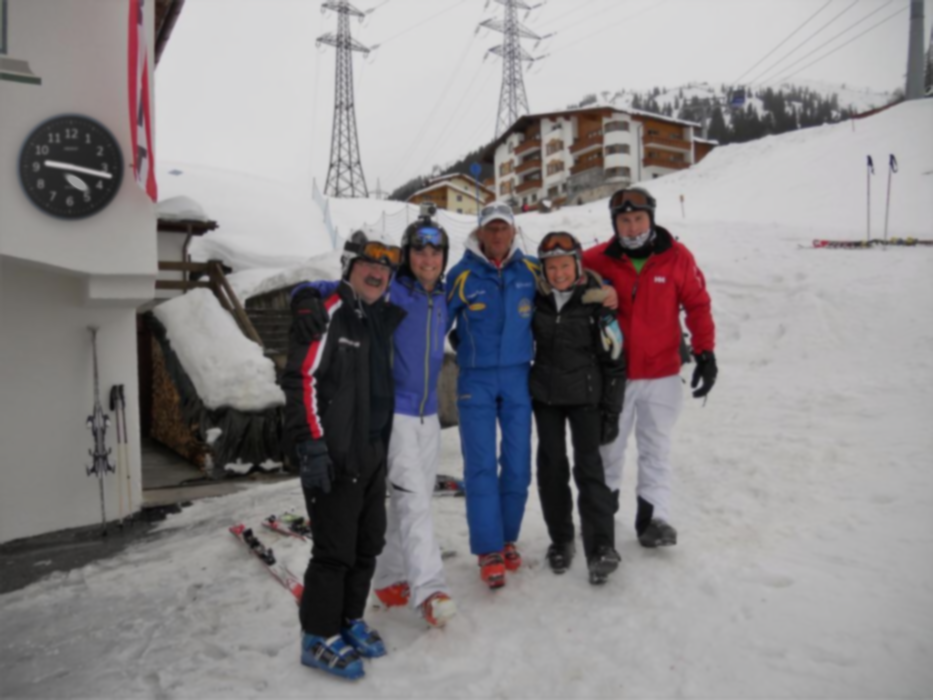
{"hour": 9, "minute": 17}
